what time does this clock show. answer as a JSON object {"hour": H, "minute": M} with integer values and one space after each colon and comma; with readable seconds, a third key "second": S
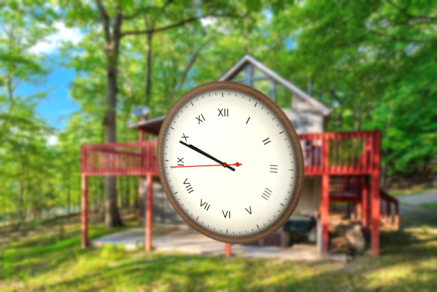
{"hour": 9, "minute": 48, "second": 44}
